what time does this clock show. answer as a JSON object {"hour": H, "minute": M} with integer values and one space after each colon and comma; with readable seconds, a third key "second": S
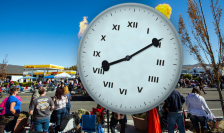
{"hour": 8, "minute": 9}
